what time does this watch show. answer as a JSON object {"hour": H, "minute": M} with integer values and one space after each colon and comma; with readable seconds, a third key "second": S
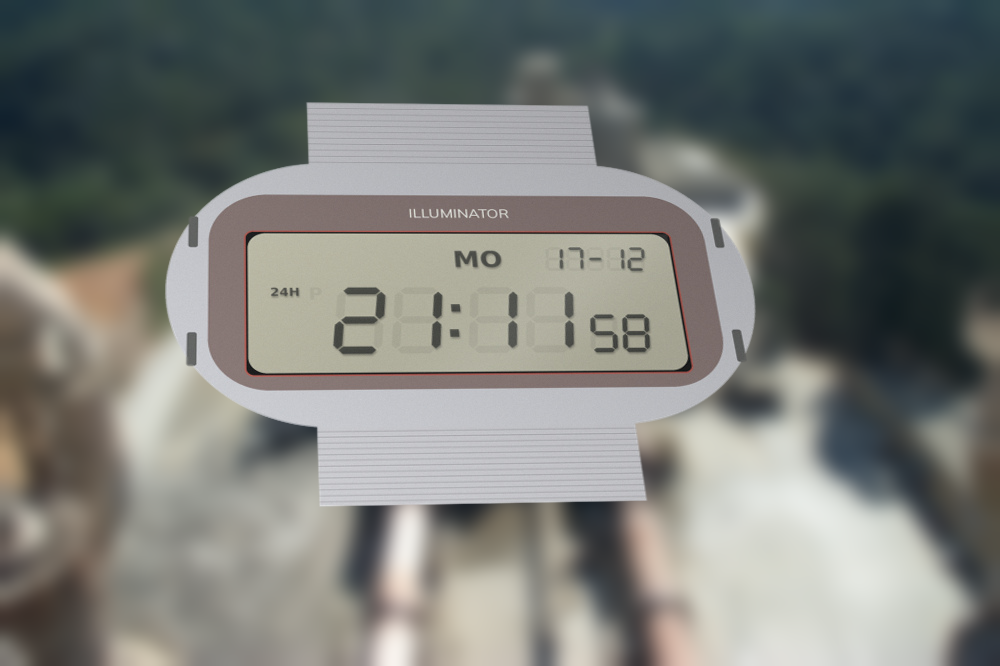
{"hour": 21, "minute": 11, "second": 58}
